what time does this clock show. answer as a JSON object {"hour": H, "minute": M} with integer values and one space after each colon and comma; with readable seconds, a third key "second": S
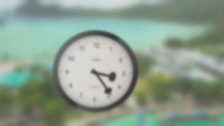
{"hour": 3, "minute": 24}
